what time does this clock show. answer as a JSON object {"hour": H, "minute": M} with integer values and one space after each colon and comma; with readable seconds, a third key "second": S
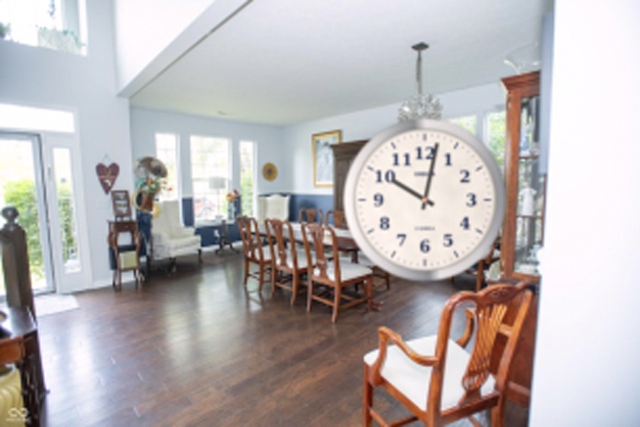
{"hour": 10, "minute": 2}
